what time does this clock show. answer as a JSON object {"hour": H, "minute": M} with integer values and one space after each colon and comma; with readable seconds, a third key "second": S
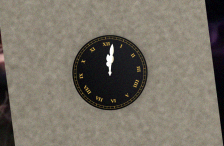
{"hour": 12, "minute": 2}
